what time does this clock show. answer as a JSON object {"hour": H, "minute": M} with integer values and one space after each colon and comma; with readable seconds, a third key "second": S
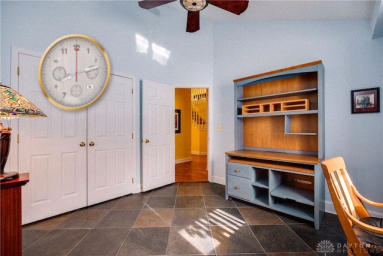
{"hour": 8, "minute": 13}
